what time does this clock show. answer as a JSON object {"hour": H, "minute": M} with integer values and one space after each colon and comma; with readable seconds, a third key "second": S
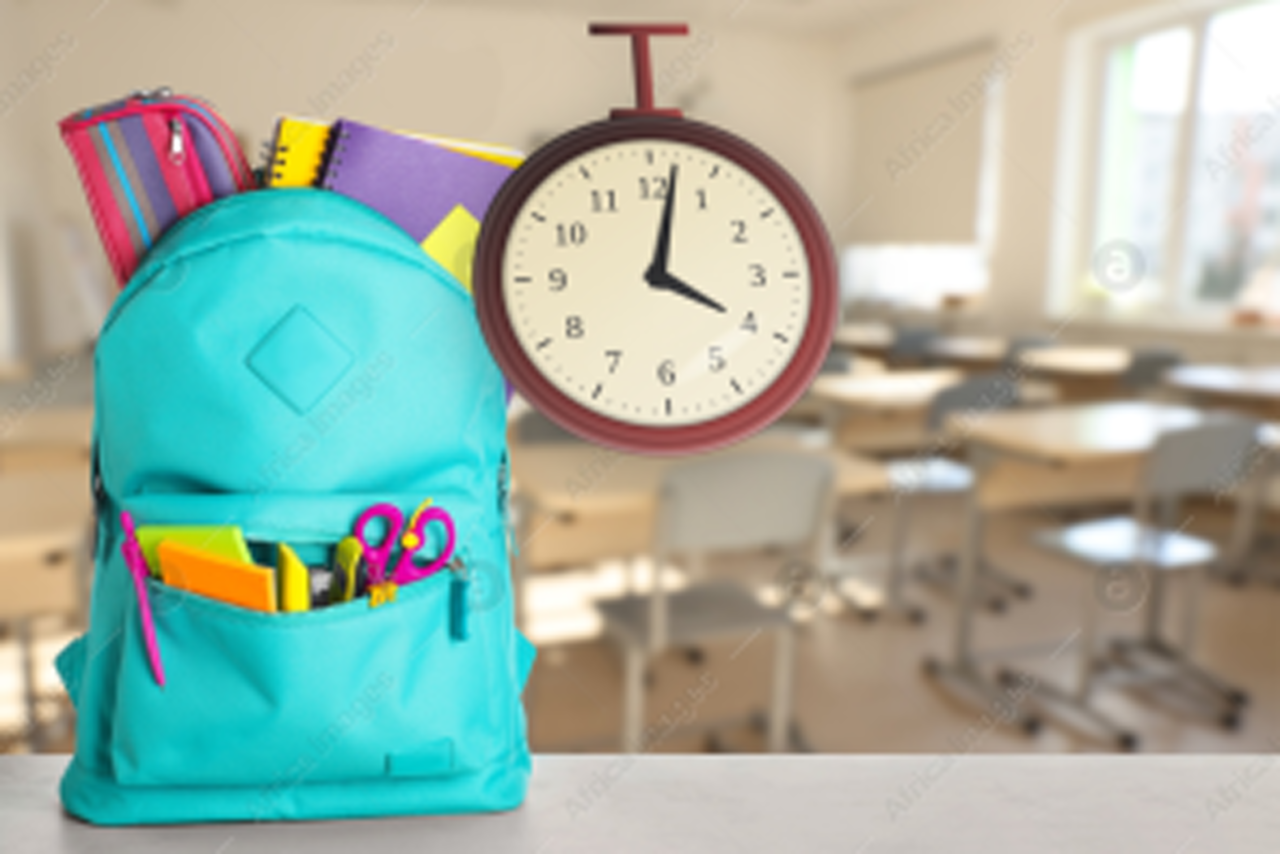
{"hour": 4, "minute": 2}
